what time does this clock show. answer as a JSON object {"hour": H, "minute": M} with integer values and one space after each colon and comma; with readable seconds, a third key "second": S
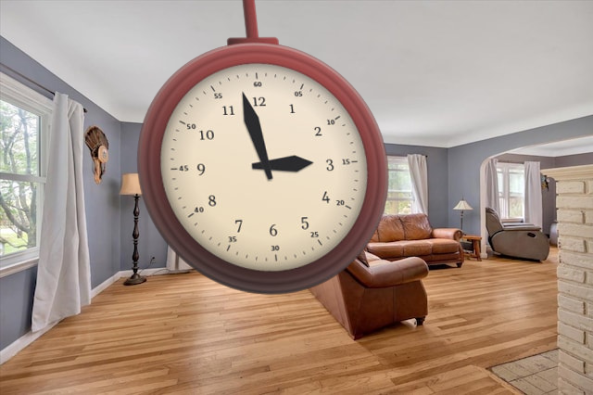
{"hour": 2, "minute": 58}
